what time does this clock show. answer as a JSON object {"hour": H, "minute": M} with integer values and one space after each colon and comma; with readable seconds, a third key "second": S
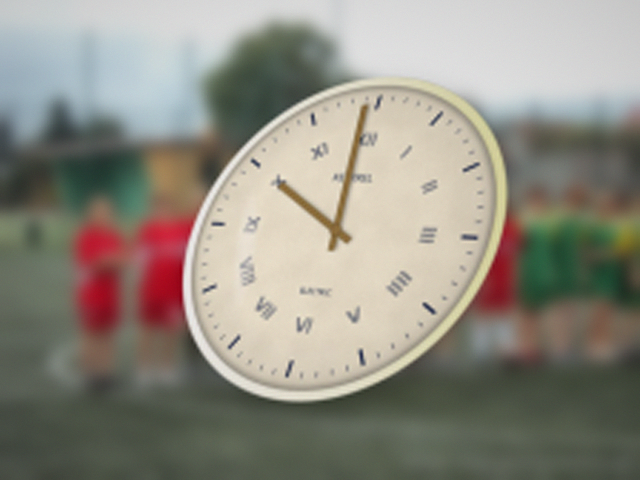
{"hour": 9, "minute": 59}
